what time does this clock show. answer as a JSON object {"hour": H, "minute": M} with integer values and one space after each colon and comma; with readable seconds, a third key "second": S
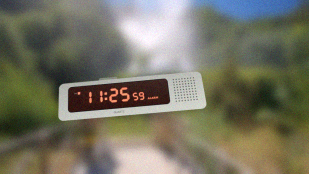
{"hour": 11, "minute": 25, "second": 59}
